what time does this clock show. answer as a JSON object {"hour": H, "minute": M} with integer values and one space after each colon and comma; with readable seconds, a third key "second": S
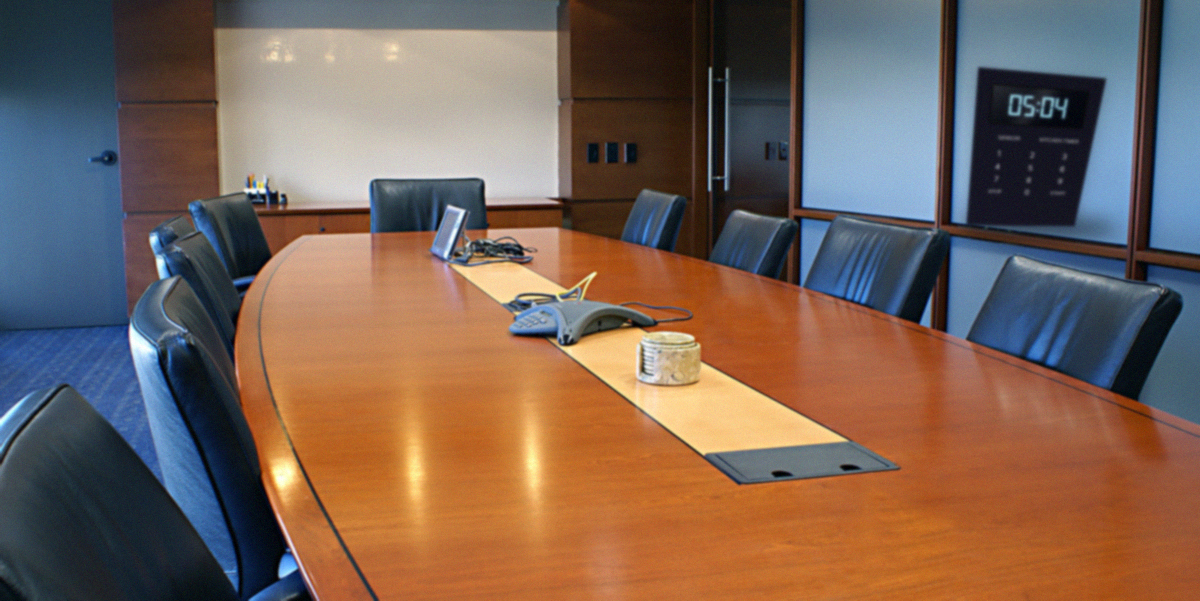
{"hour": 5, "minute": 4}
